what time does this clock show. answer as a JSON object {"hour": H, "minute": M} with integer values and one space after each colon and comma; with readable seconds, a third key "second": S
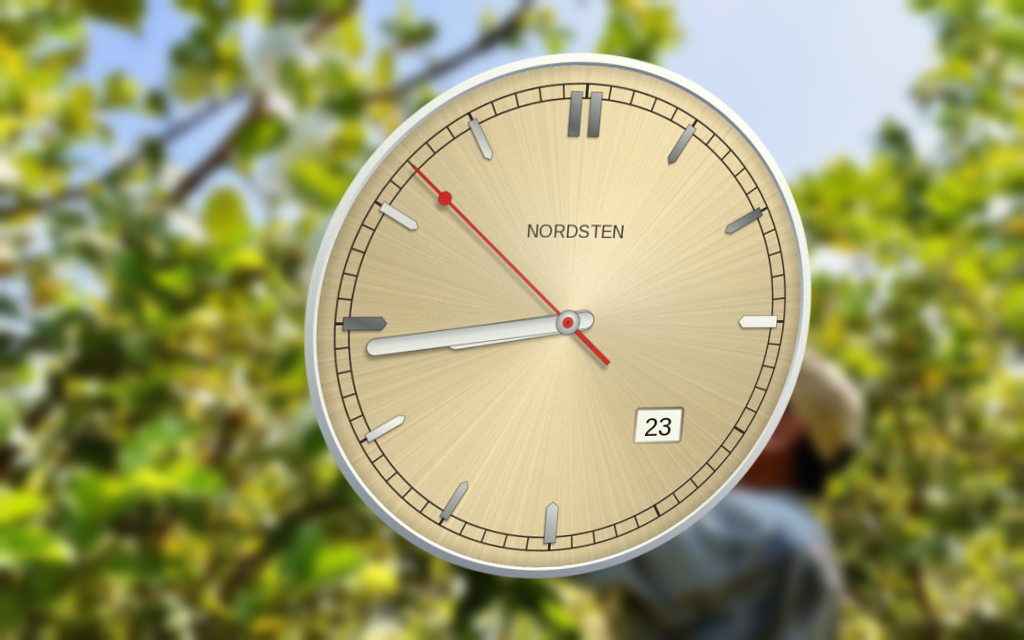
{"hour": 8, "minute": 43, "second": 52}
